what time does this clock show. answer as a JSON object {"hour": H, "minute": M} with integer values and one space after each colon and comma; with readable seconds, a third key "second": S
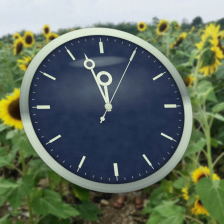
{"hour": 11, "minute": 57, "second": 5}
